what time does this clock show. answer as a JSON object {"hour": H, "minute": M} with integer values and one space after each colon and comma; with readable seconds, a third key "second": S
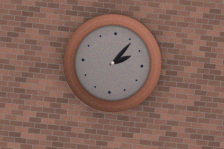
{"hour": 2, "minute": 6}
